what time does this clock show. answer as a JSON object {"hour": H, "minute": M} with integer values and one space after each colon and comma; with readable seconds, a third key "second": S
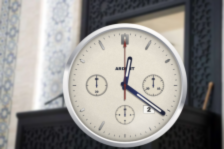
{"hour": 12, "minute": 21}
